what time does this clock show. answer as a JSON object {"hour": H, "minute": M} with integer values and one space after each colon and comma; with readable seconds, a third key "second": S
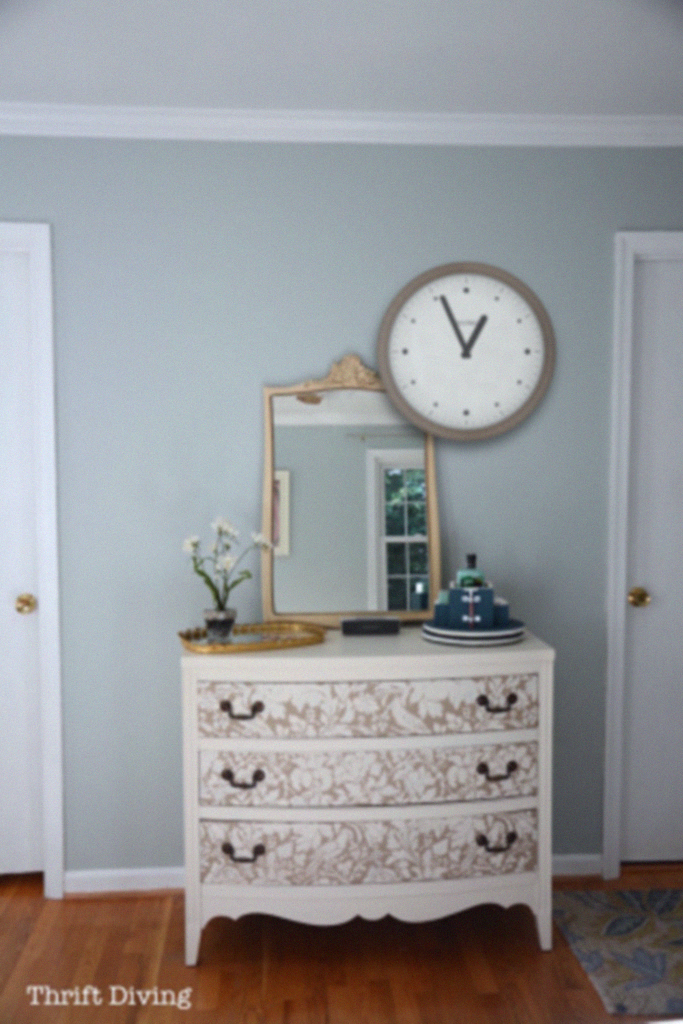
{"hour": 12, "minute": 56}
